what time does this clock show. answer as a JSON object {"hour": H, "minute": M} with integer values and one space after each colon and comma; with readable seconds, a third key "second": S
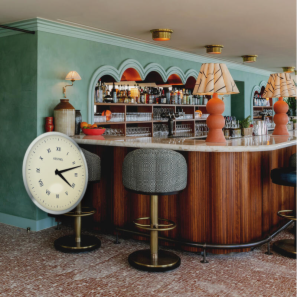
{"hour": 4, "minute": 12}
